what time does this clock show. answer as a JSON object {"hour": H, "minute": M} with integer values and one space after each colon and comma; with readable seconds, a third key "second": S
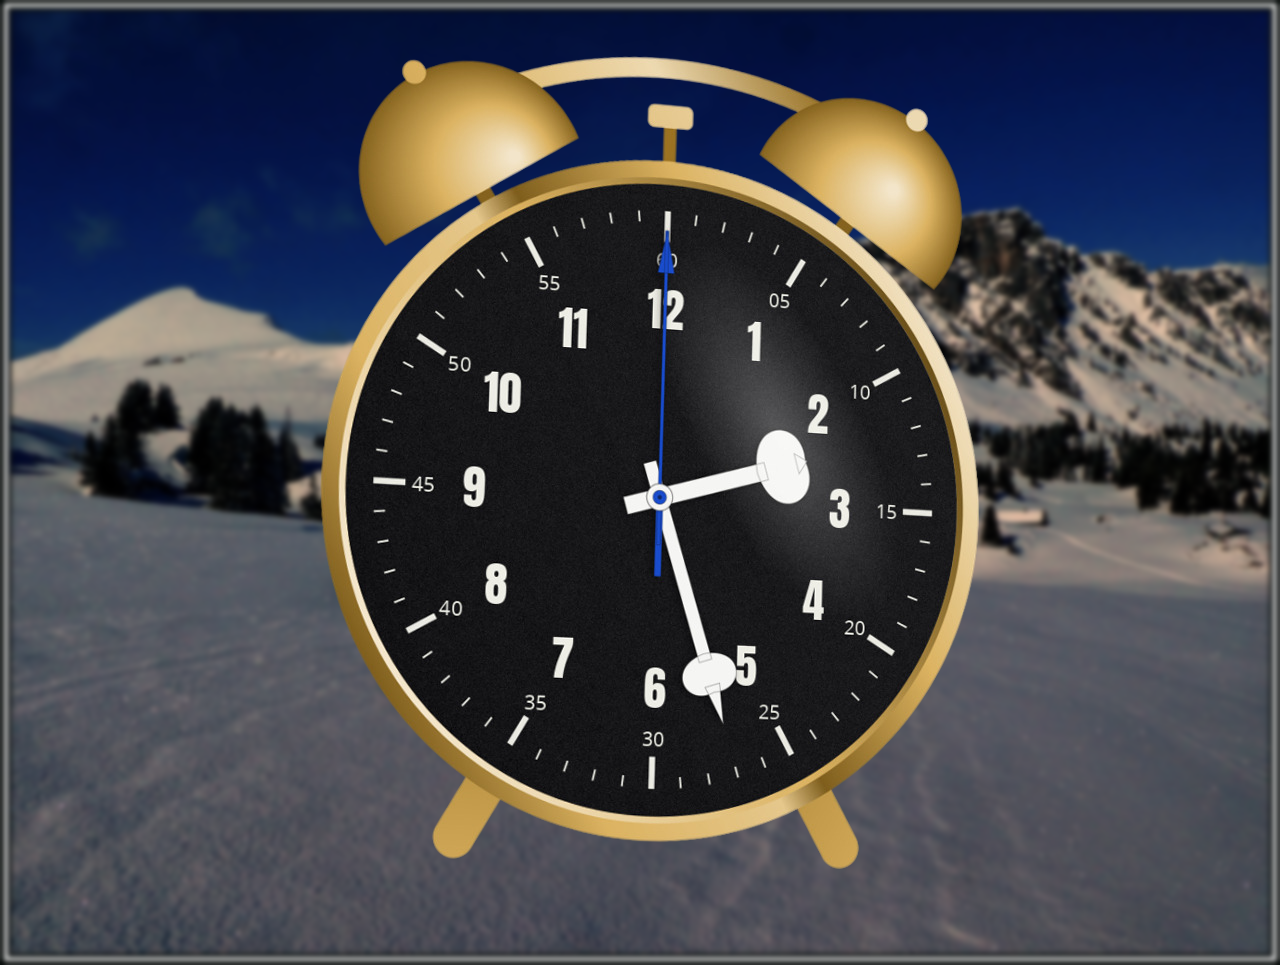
{"hour": 2, "minute": 27, "second": 0}
